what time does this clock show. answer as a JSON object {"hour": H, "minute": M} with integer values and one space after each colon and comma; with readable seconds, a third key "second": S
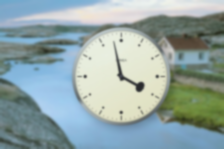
{"hour": 3, "minute": 58}
